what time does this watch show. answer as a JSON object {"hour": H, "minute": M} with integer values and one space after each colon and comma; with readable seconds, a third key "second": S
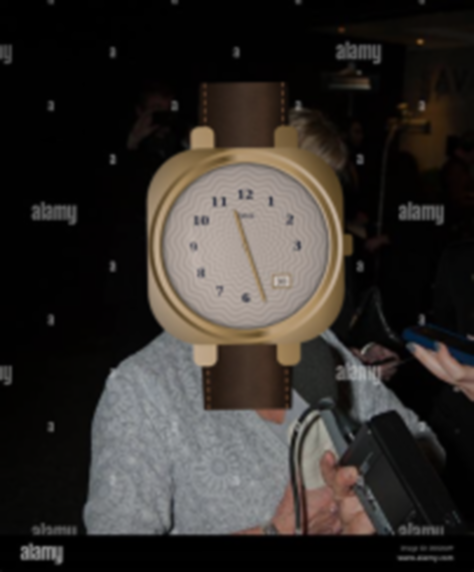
{"hour": 11, "minute": 27}
